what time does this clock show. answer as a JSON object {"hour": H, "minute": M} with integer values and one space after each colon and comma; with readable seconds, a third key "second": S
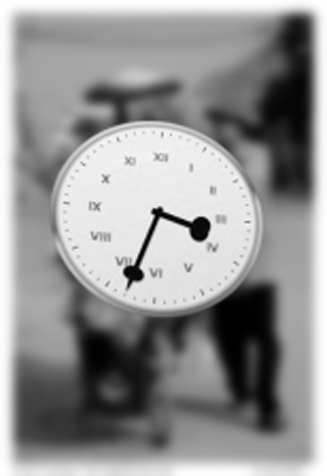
{"hour": 3, "minute": 33}
